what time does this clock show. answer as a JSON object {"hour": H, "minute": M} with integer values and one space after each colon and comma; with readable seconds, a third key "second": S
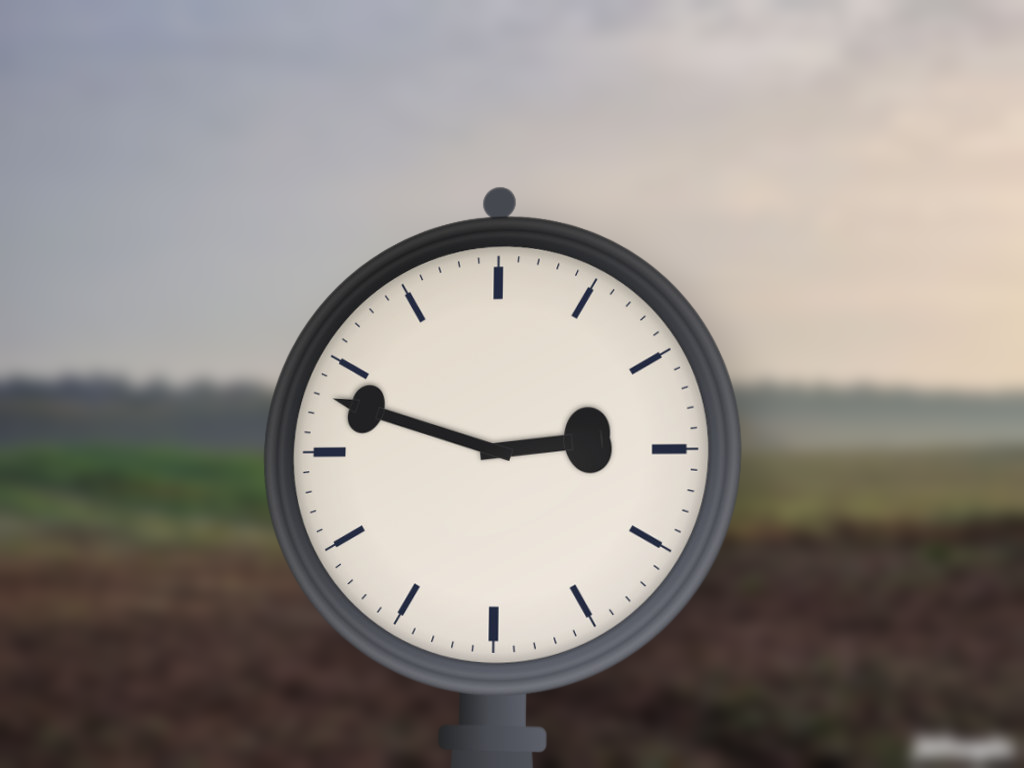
{"hour": 2, "minute": 48}
